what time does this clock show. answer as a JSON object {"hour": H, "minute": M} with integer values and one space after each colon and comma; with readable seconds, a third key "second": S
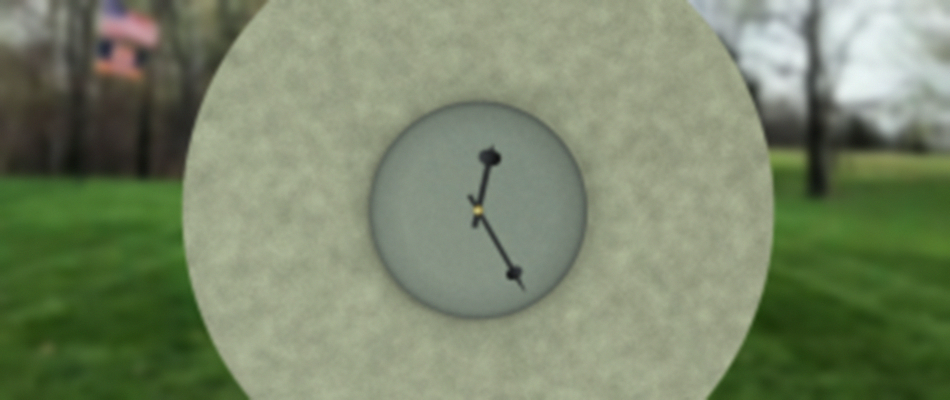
{"hour": 12, "minute": 25}
